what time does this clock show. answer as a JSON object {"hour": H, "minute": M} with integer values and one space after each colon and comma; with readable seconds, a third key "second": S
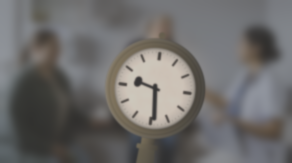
{"hour": 9, "minute": 29}
